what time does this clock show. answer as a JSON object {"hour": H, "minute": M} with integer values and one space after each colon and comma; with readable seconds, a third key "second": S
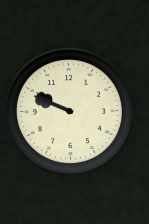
{"hour": 9, "minute": 49}
